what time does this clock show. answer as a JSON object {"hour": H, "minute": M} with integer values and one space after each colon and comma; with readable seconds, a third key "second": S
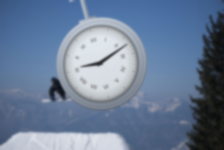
{"hour": 9, "minute": 12}
